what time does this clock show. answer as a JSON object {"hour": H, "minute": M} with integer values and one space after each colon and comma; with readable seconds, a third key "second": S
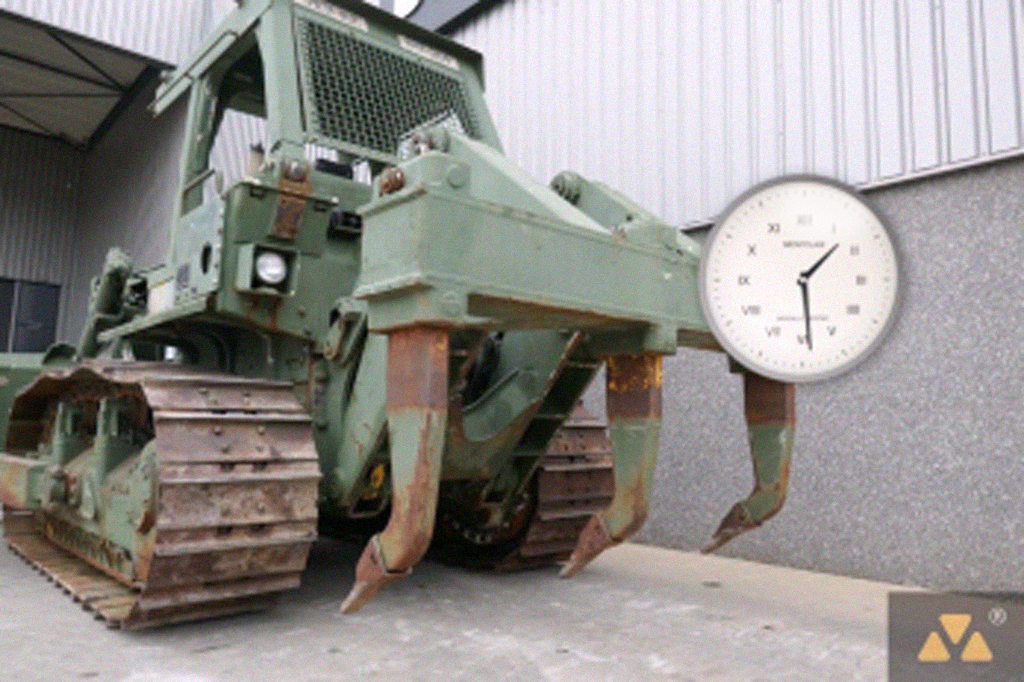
{"hour": 1, "minute": 29}
